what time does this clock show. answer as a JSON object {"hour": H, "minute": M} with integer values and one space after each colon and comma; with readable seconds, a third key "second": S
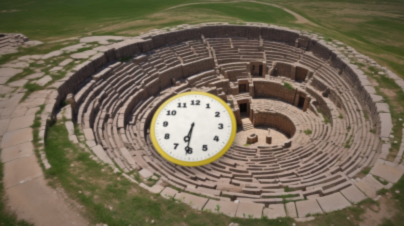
{"hour": 6, "minute": 31}
